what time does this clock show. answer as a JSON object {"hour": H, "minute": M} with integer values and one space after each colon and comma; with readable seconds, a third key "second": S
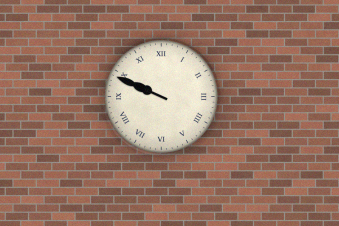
{"hour": 9, "minute": 49}
